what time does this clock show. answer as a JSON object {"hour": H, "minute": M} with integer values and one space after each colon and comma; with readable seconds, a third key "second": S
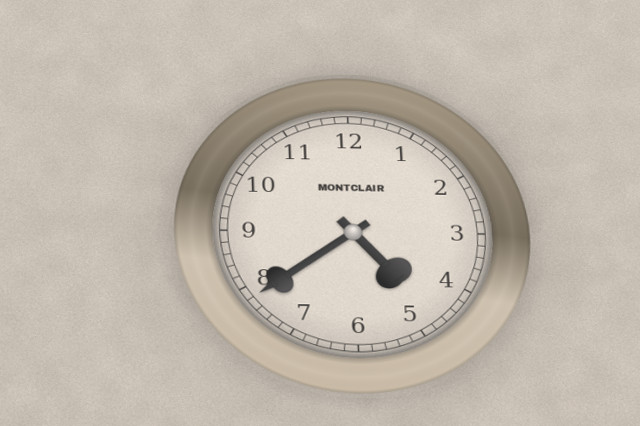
{"hour": 4, "minute": 39}
